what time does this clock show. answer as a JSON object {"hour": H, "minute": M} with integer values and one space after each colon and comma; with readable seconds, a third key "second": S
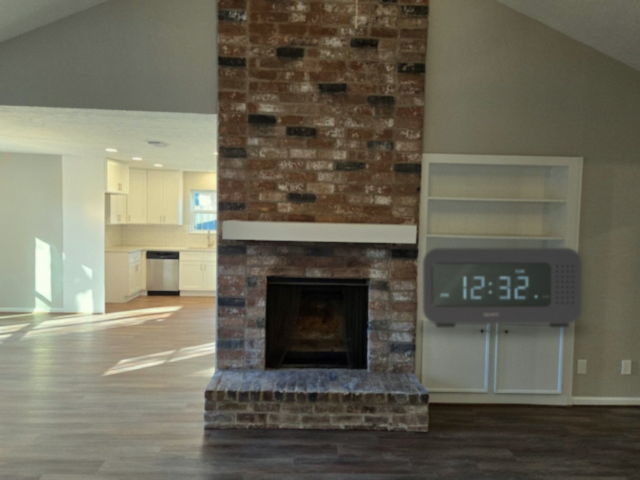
{"hour": 12, "minute": 32}
